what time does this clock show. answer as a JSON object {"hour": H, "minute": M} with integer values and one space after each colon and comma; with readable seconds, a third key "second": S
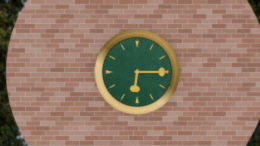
{"hour": 6, "minute": 15}
